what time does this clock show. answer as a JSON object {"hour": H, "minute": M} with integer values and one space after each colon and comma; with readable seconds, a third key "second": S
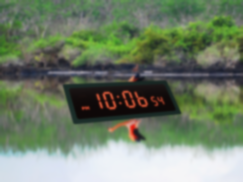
{"hour": 10, "minute": 6}
